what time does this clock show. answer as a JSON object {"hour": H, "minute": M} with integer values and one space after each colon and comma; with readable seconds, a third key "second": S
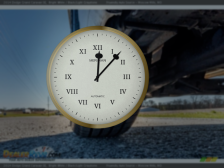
{"hour": 12, "minute": 7}
